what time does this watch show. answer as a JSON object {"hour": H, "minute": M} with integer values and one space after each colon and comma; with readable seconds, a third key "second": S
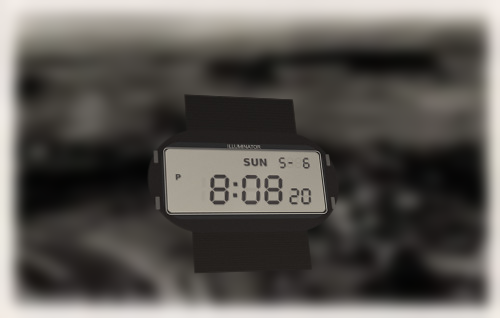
{"hour": 8, "minute": 8, "second": 20}
